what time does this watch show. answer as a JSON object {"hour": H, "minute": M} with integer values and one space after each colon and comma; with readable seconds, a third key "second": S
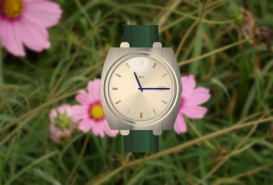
{"hour": 11, "minute": 15}
